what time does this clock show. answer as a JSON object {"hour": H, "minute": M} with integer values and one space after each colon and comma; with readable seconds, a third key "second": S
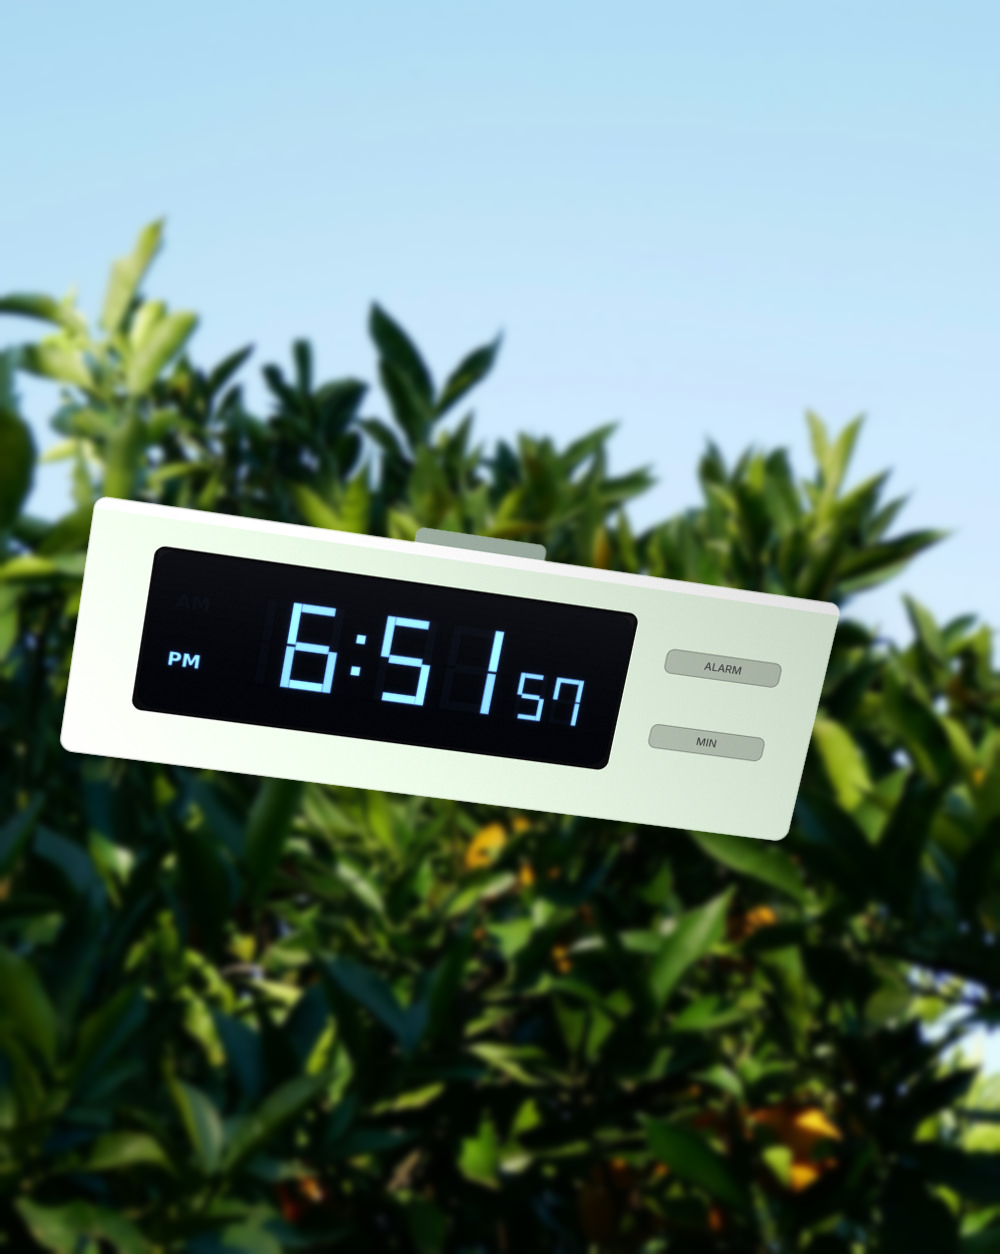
{"hour": 6, "minute": 51, "second": 57}
